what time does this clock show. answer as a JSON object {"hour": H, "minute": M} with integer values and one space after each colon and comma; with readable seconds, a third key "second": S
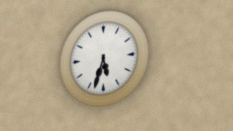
{"hour": 5, "minute": 33}
